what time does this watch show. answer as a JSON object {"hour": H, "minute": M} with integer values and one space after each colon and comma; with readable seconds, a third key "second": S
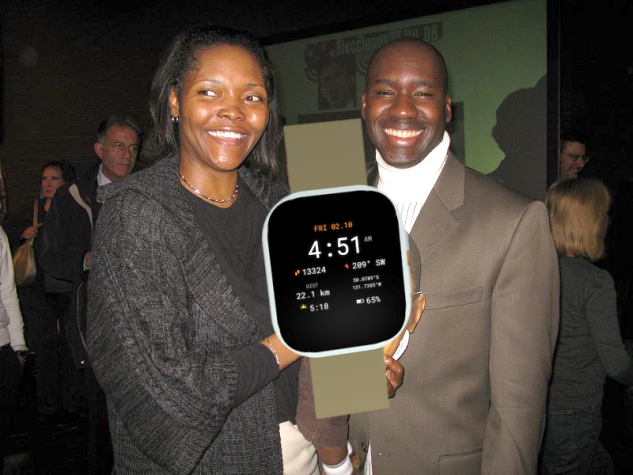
{"hour": 4, "minute": 51}
